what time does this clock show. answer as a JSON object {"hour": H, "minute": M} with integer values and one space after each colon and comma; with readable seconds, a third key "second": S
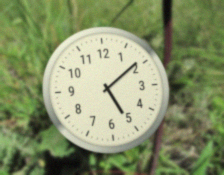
{"hour": 5, "minute": 9}
